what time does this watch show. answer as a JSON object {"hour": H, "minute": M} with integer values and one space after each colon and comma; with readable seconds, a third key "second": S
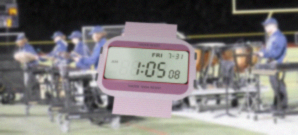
{"hour": 1, "minute": 5}
